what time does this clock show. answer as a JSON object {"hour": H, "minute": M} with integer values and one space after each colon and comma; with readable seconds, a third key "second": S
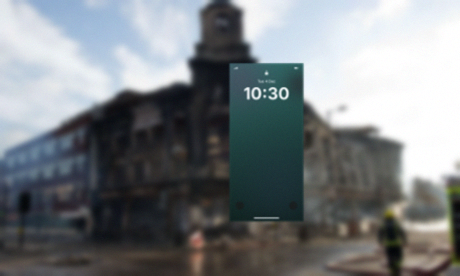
{"hour": 10, "minute": 30}
